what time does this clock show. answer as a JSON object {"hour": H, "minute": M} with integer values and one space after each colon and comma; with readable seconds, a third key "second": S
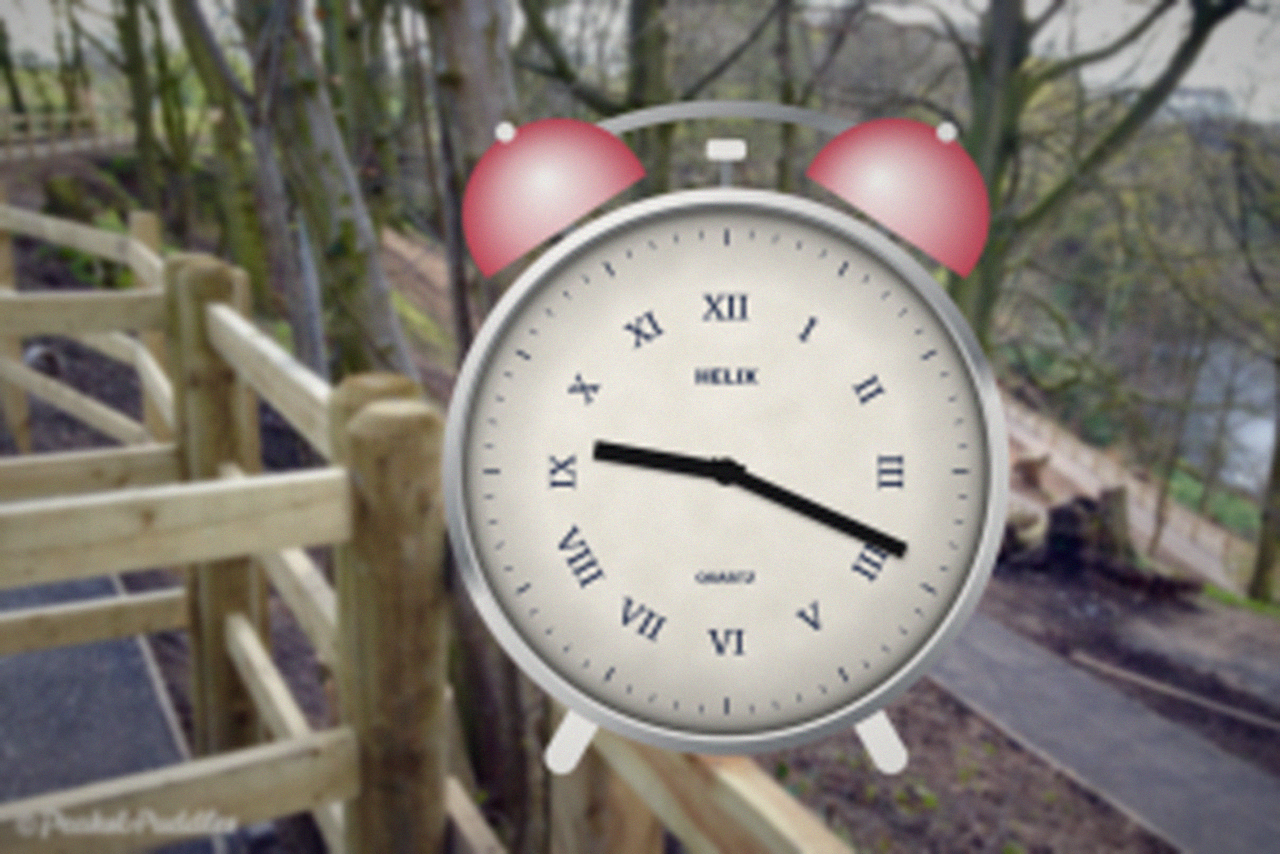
{"hour": 9, "minute": 19}
